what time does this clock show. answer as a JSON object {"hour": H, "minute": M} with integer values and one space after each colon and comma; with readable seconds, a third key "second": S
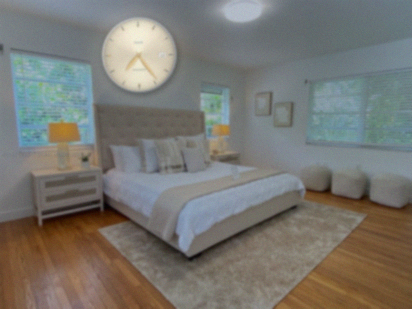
{"hour": 7, "minute": 24}
